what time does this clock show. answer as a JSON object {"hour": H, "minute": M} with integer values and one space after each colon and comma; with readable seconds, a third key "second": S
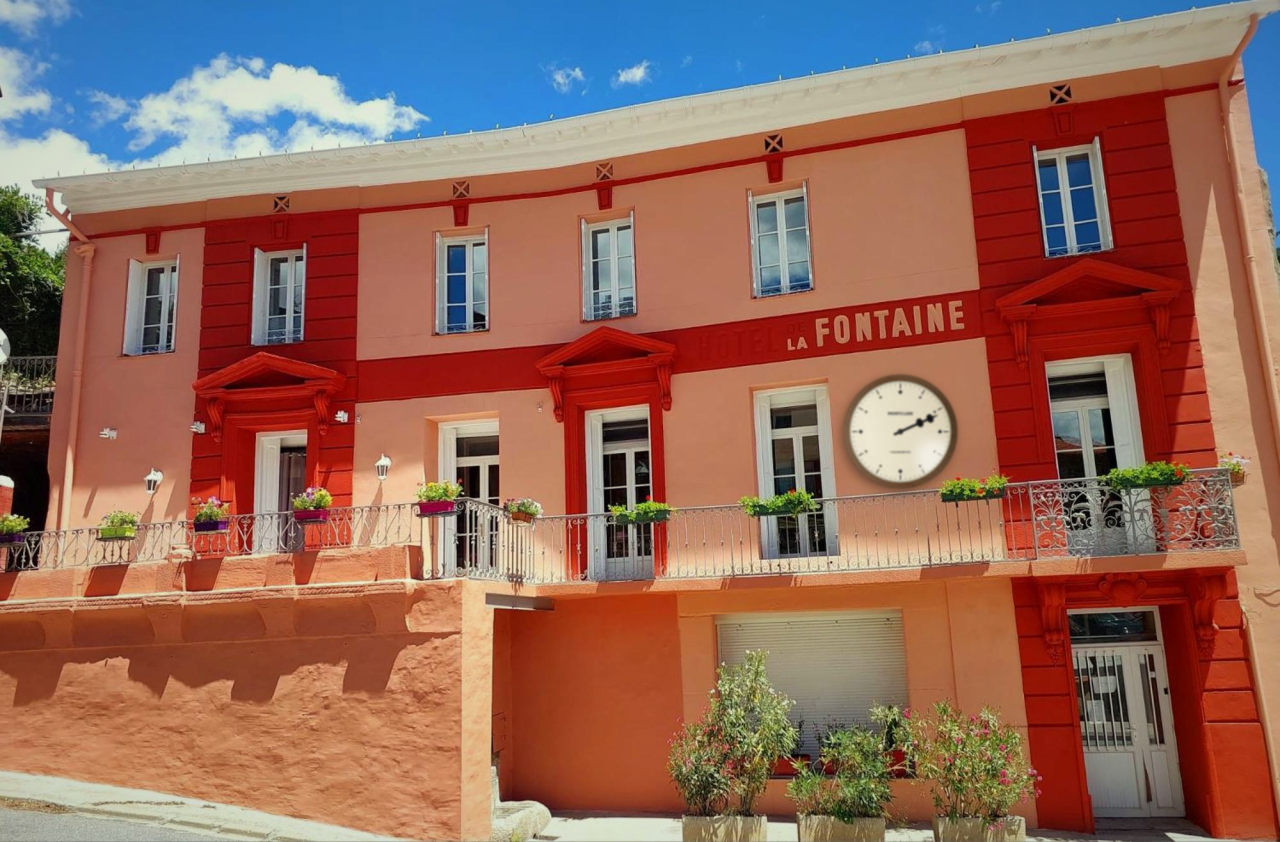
{"hour": 2, "minute": 11}
